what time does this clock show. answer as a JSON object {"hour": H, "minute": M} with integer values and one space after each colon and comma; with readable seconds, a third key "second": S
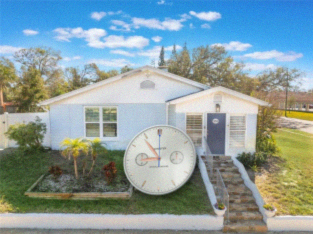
{"hour": 8, "minute": 54}
